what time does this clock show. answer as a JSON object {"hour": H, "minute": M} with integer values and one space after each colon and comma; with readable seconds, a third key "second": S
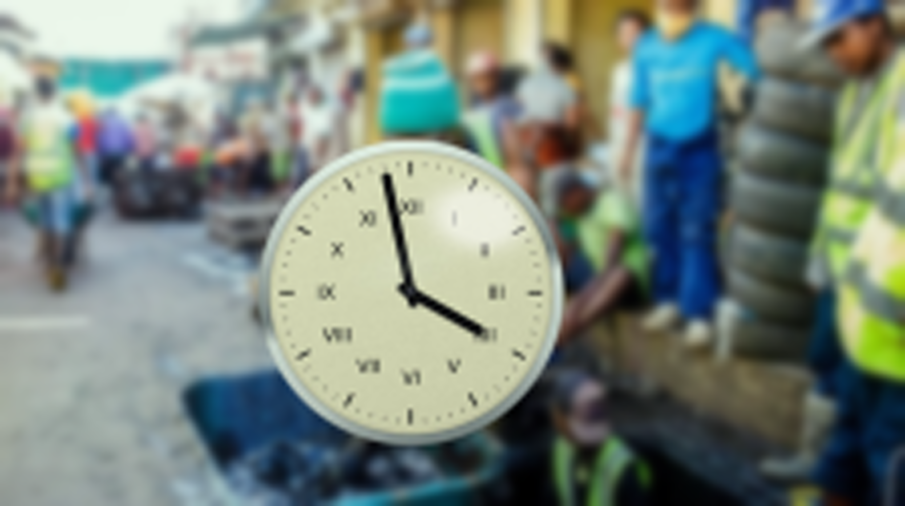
{"hour": 3, "minute": 58}
